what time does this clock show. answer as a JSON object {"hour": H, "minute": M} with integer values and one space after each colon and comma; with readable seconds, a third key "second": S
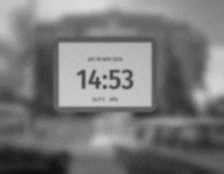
{"hour": 14, "minute": 53}
